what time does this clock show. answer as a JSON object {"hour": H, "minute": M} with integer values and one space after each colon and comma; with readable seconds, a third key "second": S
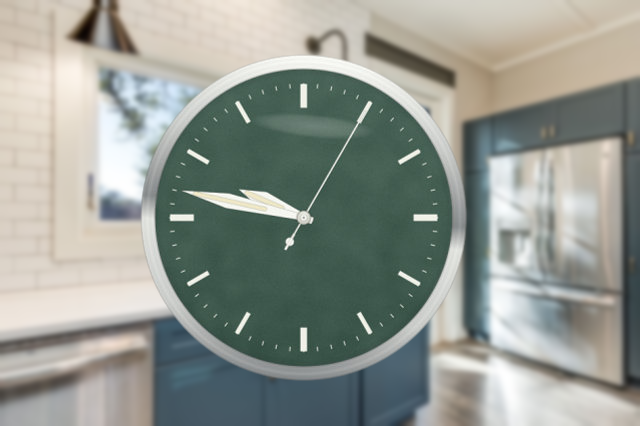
{"hour": 9, "minute": 47, "second": 5}
